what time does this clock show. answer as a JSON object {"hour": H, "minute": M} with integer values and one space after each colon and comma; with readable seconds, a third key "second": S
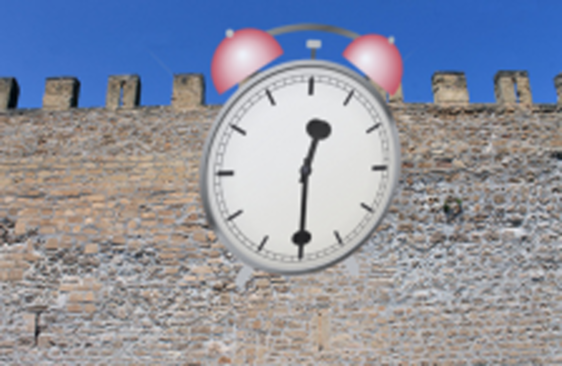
{"hour": 12, "minute": 30}
